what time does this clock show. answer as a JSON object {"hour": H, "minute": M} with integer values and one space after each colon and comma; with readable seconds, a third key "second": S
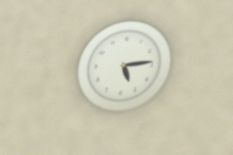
{"hour": 5, "minute": 14}
